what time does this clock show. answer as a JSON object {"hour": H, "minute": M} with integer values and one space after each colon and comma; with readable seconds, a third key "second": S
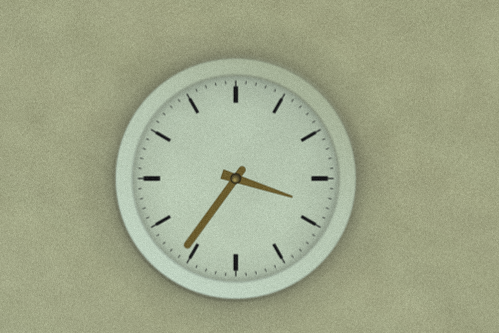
{"hour": 3, "minute": 36}
